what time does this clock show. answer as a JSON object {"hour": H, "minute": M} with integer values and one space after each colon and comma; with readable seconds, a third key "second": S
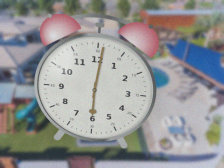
{"hour": 6, "minute": 1}
